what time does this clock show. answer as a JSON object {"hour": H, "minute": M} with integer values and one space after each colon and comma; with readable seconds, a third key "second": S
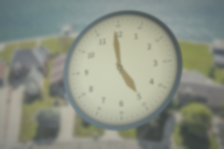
{"hour": 4, "minute": 59}
